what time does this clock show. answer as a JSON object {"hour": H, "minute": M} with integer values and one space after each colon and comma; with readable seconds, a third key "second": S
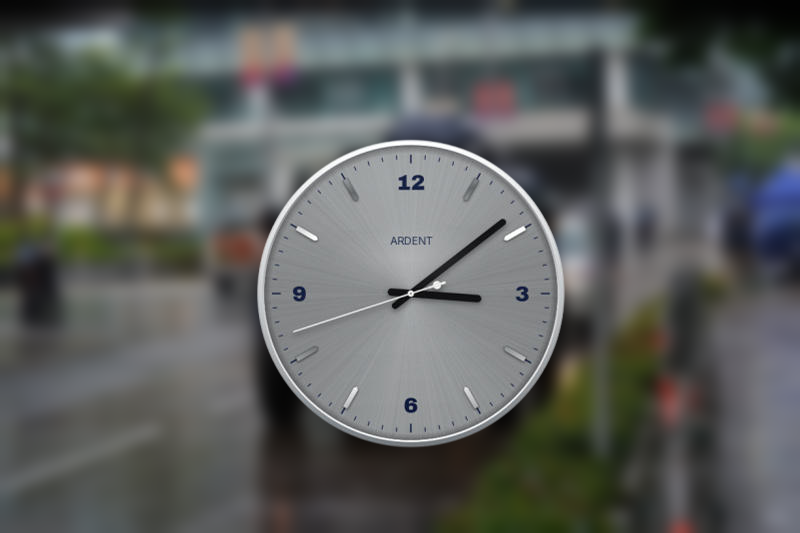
{"hour": 3, "minute": 8, "second": 42}
